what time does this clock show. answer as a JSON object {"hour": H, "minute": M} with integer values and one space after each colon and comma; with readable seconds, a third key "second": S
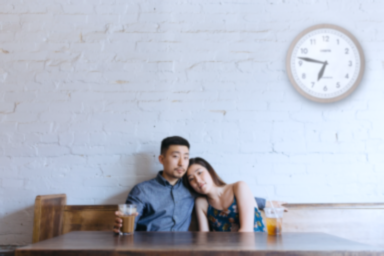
{"hour": 6, "minute": 47}
